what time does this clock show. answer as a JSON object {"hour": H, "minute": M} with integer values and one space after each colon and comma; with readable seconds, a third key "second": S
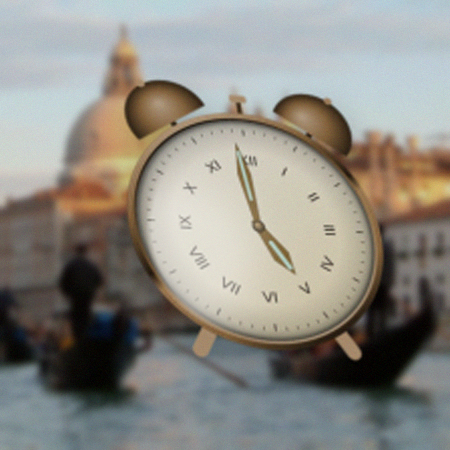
{"hour": 4, "minute": 59}
